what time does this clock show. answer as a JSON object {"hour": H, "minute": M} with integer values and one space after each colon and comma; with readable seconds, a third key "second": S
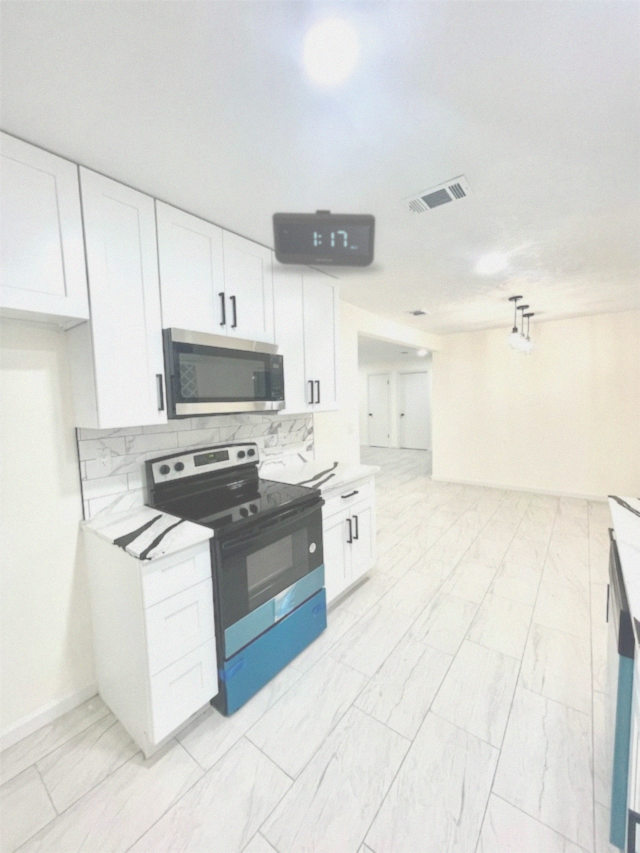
{"hour": 1, "minute": 17}
